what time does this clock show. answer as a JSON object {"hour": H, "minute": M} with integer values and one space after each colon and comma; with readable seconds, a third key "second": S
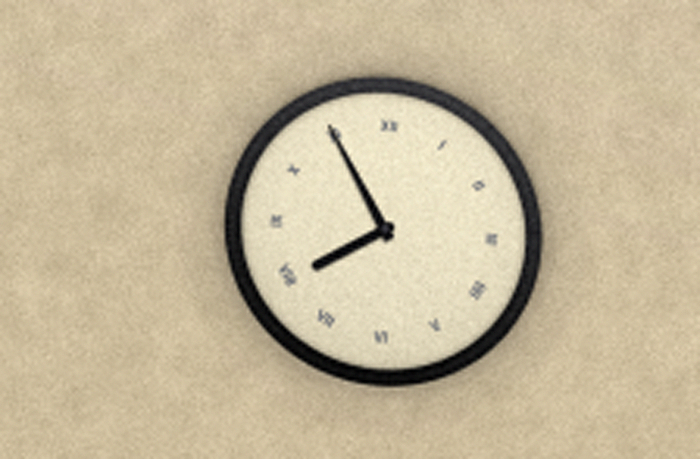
{"hour": 7, "minute": 55}
